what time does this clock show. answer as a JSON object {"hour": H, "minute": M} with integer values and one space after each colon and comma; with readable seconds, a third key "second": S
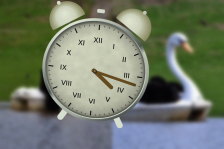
{"hour": 4, "minute": 17}
